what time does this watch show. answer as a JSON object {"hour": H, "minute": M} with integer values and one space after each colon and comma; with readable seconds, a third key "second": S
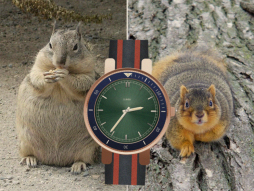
{"hour": 2, "minute": 36}
